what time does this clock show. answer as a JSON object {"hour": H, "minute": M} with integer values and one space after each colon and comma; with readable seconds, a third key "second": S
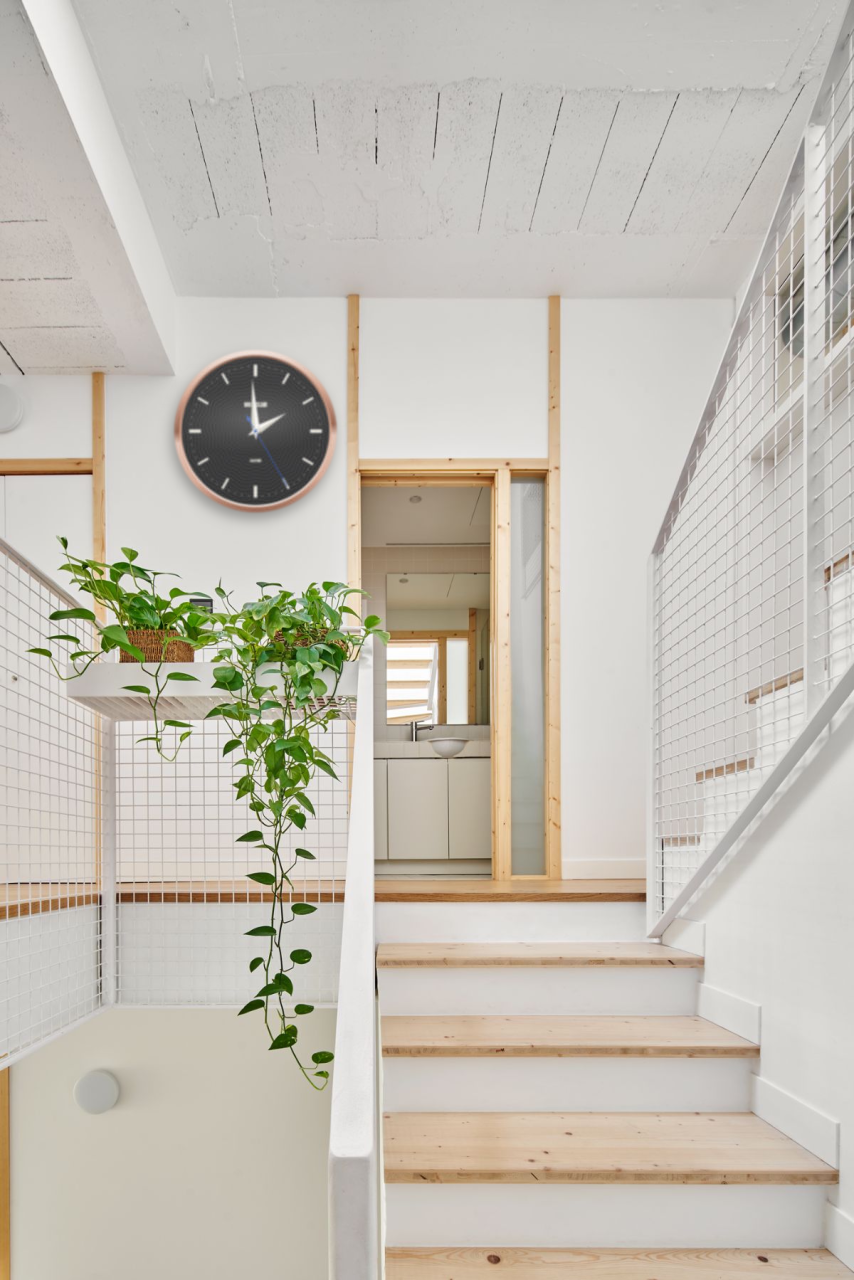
{"hour": 1, "minute": 59, "second": 25}
